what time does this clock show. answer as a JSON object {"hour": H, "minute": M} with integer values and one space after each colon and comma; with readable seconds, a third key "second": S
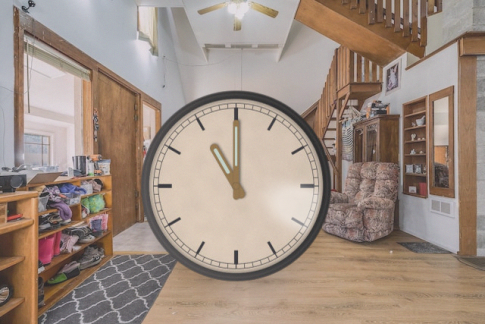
{"hour": 11, "minute": 0}
